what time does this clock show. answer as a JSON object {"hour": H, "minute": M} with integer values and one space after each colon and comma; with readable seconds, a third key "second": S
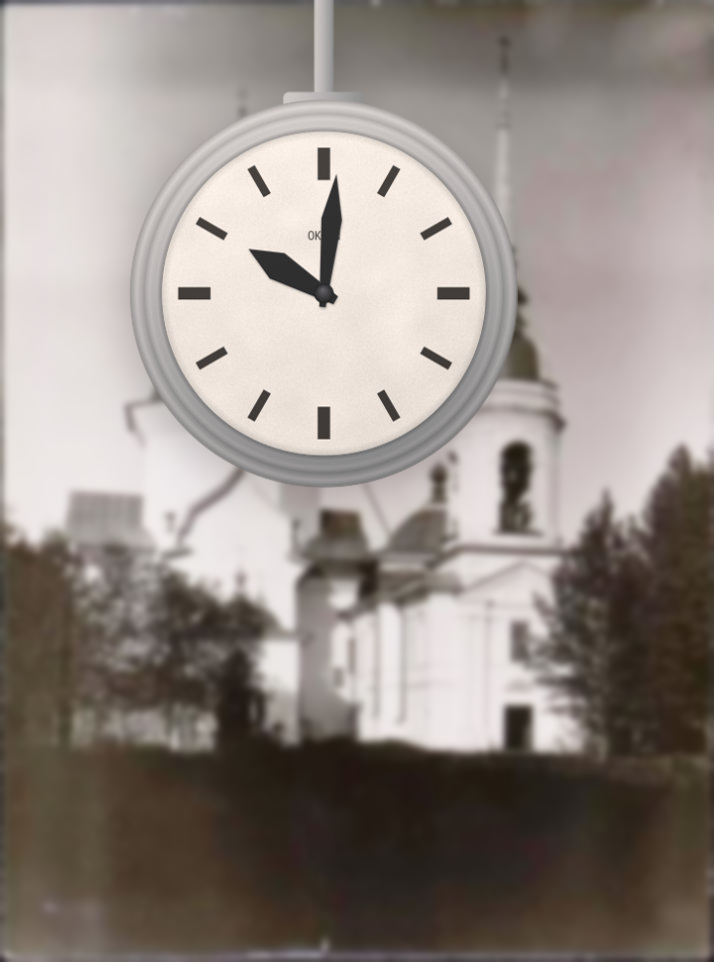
{"hour": 10, "minute": 1}
